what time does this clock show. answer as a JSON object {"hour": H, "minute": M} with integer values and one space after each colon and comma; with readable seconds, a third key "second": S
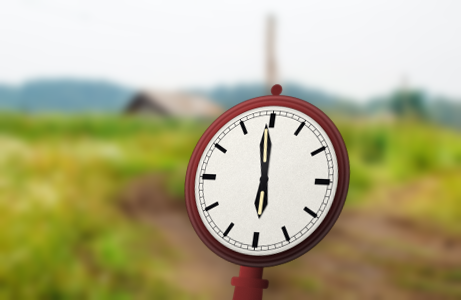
{"hour": 5, "minute": 59}
